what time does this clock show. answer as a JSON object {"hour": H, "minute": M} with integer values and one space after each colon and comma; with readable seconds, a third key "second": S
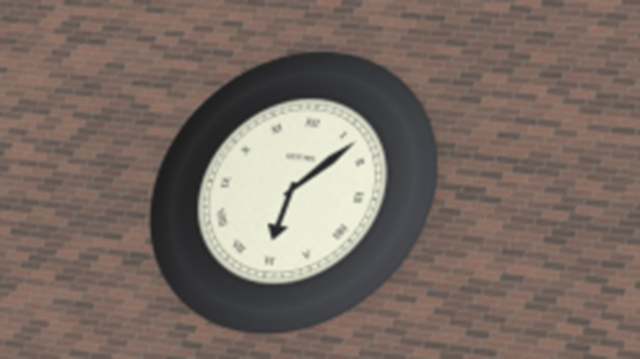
{"hour": 6, "minute": 7}
